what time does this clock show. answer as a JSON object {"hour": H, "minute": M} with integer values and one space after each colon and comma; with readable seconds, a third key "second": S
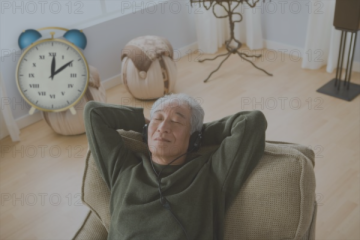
{"hour": 12, "minute": 9}
